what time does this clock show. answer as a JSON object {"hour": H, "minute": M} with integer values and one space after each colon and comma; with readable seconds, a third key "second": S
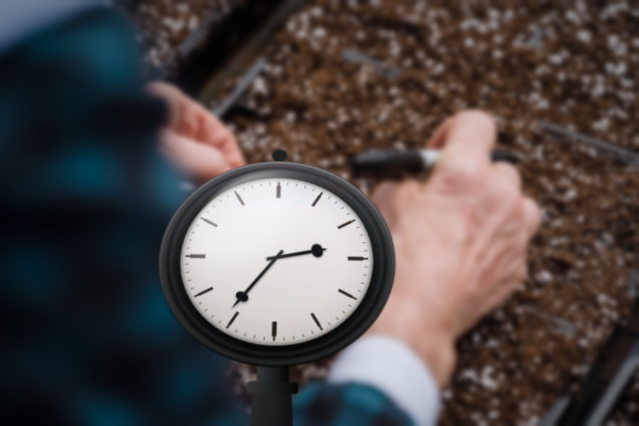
{"hour": 2, "minute": 36}
